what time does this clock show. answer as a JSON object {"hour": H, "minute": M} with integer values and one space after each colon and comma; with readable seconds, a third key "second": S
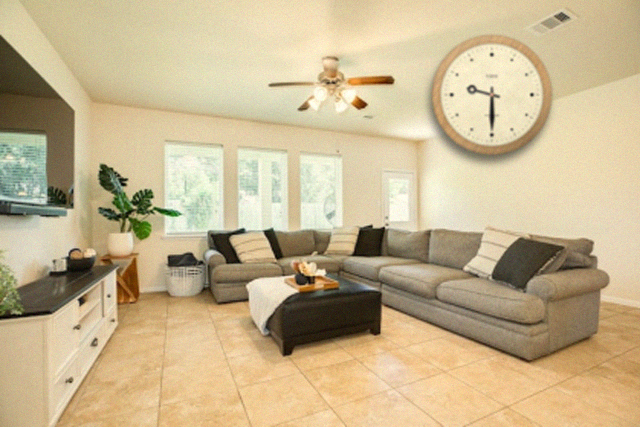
{"hour": 9, "minute": 30}
